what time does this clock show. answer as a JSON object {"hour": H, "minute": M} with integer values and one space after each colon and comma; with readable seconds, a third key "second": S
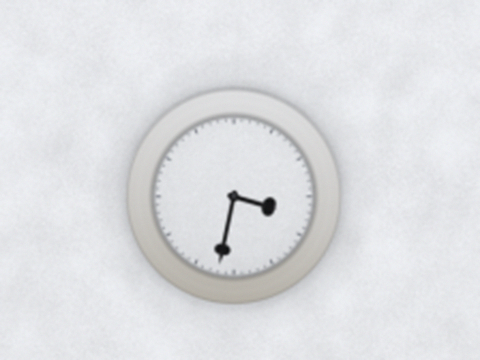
{"hour": 3, "minute": 32}
